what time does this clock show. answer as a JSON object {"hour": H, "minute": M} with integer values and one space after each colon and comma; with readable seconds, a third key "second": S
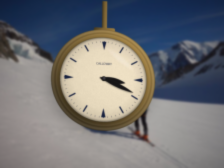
{"hour": 3, "minute": 19}
